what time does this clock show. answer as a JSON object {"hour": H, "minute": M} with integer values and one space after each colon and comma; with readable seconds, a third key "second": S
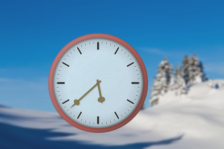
{"hour": 5, "minute": 38}
